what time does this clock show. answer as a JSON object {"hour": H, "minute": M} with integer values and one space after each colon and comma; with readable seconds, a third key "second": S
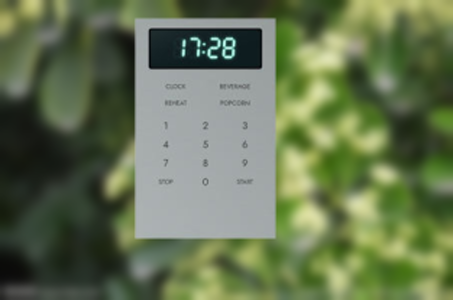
{"hour": 17, "minute": 28}
